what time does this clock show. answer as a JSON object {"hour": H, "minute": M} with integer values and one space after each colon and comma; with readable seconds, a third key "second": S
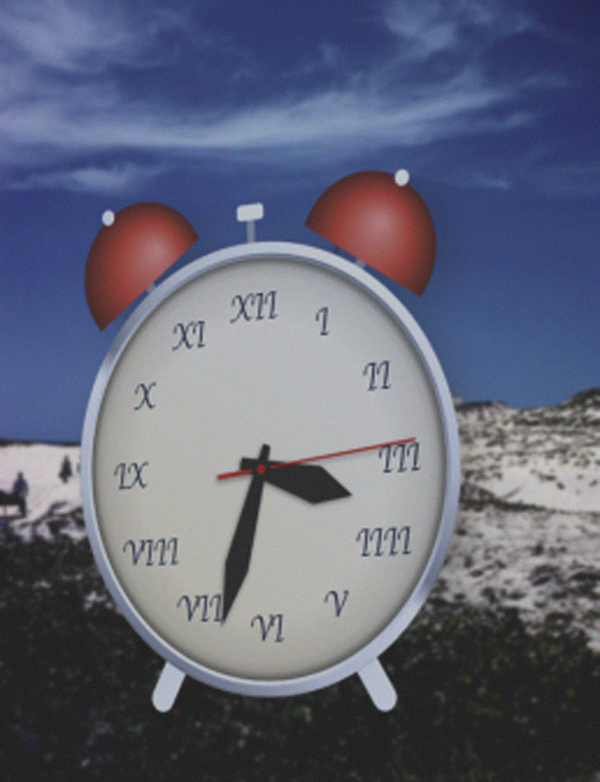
{"hour": 3, "minute": 33, "second": 14}
